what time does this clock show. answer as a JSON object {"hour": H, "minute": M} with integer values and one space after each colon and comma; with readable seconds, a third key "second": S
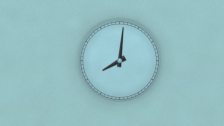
{"hour": 8, "minute": 1}
